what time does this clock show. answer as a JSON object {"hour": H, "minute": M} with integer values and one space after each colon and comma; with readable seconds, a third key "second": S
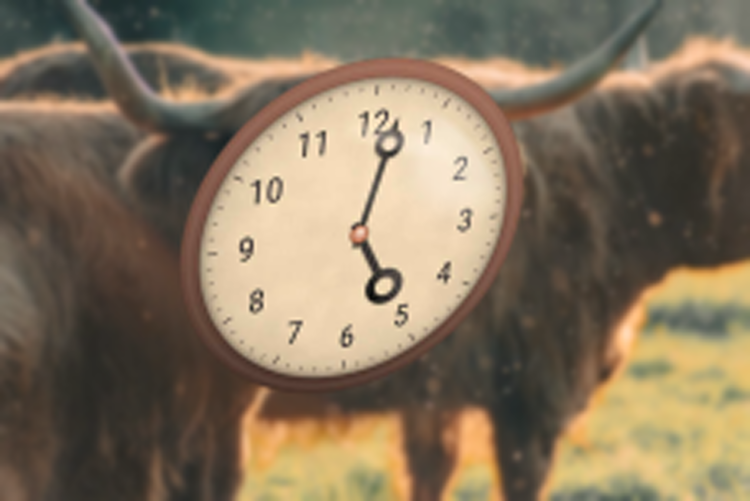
{"hour": 5, "minute": 2}
